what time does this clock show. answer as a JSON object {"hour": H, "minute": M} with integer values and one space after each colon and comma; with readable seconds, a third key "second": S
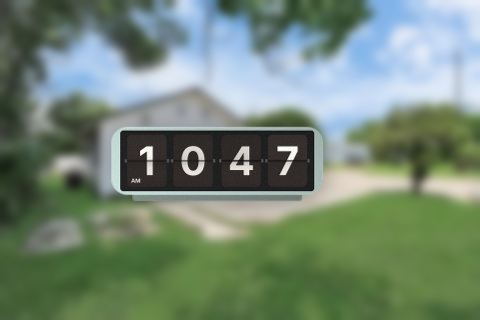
{"hour": 10, "minute": 47}
